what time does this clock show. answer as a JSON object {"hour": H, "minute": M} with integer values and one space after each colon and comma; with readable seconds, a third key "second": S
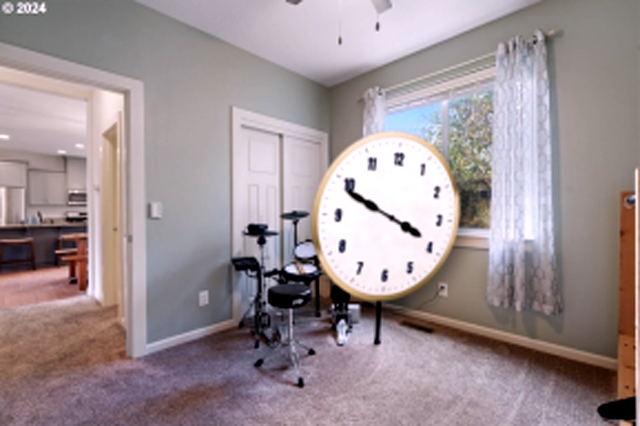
{"hour": 3, "minute": 49}
